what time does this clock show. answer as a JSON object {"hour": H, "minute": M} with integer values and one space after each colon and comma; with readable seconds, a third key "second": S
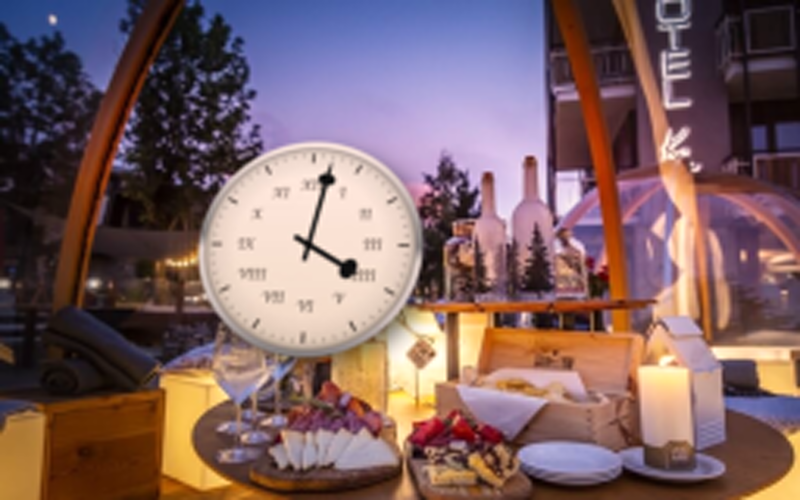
{"hour": 4, "minute": 2}
